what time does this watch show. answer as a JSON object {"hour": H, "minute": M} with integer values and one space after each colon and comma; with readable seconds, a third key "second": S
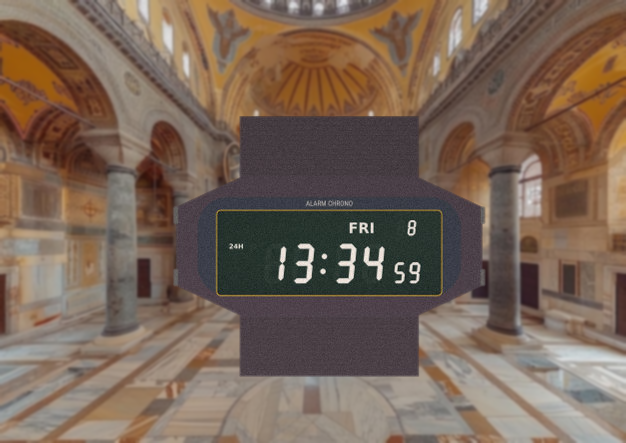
{"hour": 13, "minute": 34, "second": 59}
